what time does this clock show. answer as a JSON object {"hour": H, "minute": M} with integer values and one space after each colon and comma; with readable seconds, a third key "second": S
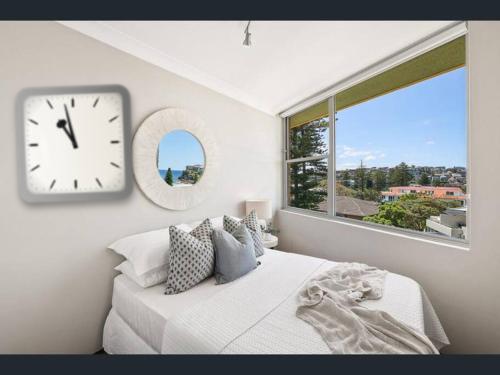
{"hour": 10, "minute": 58}
